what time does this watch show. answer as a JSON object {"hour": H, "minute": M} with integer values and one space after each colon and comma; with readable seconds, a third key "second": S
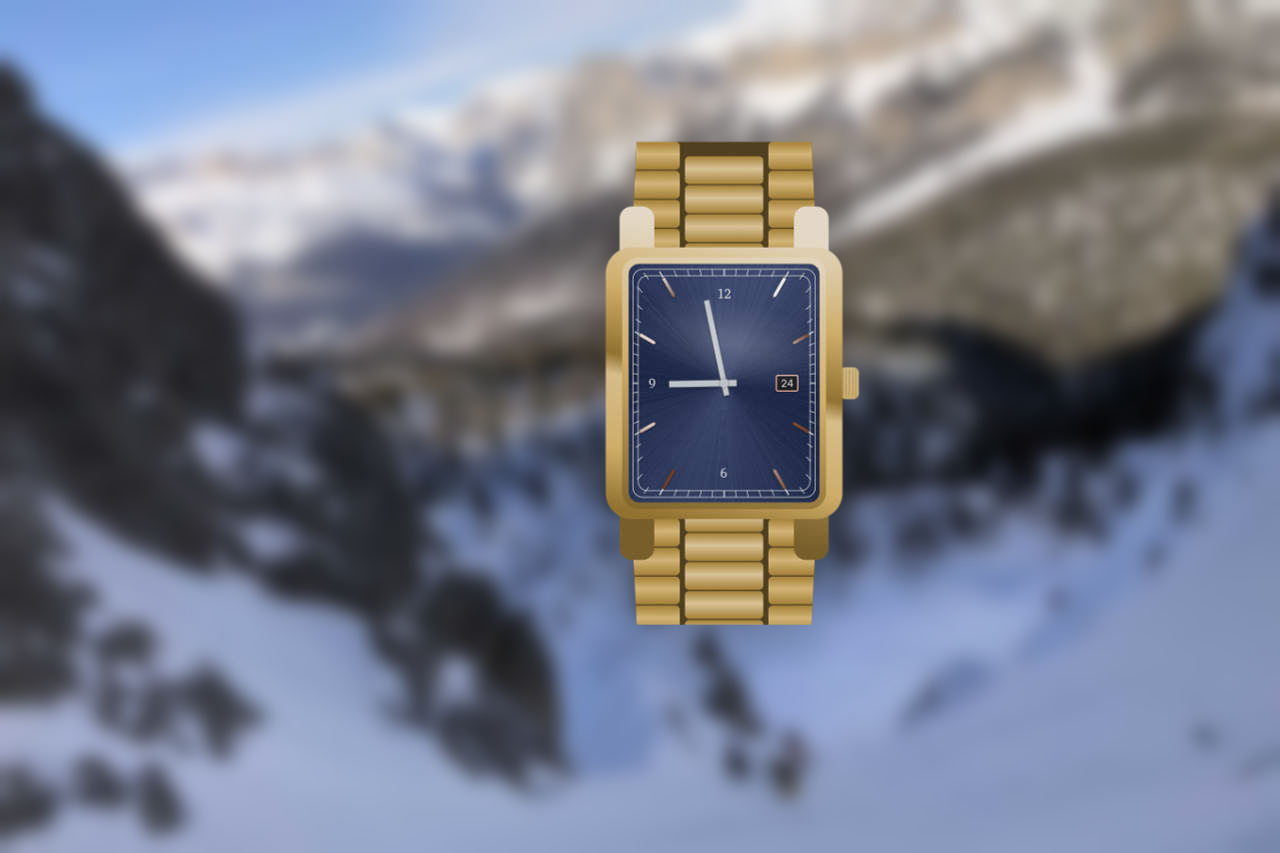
{"hour": 8, "minute": 58}
